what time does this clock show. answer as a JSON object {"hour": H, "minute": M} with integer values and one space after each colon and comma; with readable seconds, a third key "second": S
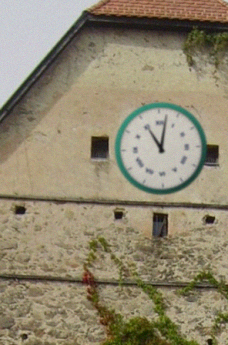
{"hour": 11, "minute": 2}
